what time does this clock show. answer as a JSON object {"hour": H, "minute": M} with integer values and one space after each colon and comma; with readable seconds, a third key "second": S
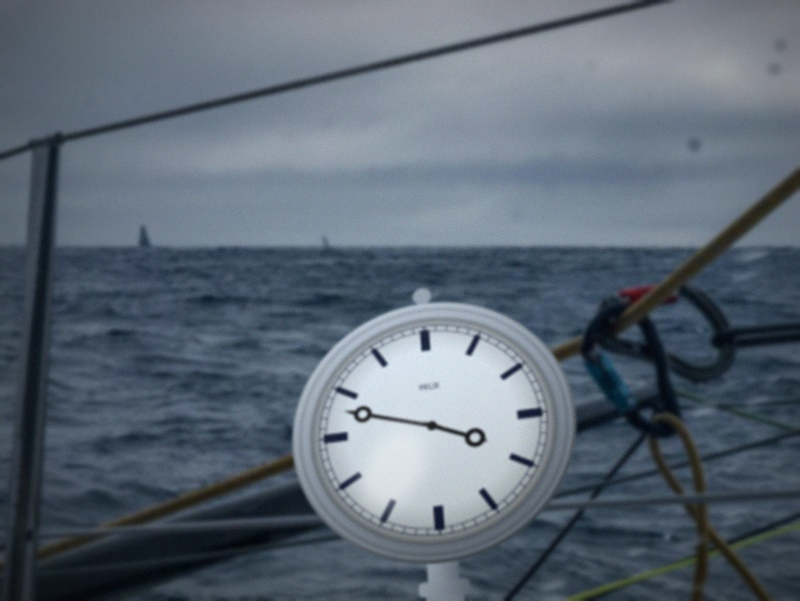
{"hour": 3, "minute": 48}
